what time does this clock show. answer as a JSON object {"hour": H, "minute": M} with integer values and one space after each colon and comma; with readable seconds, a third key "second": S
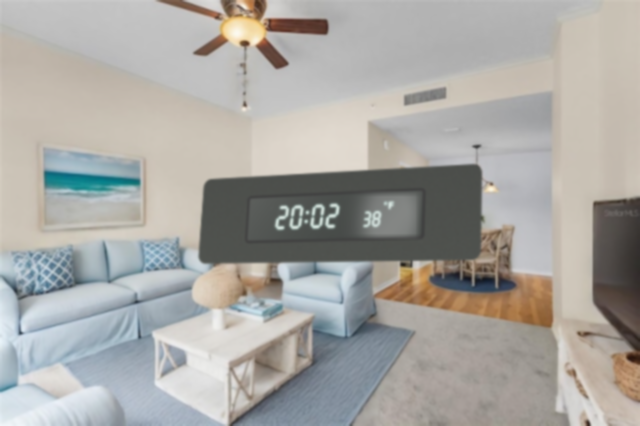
{"hour": 20, "minute": 2}
